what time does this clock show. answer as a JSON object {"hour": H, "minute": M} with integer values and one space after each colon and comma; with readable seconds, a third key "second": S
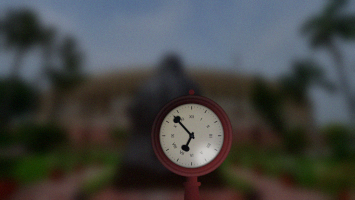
{"hour": 6, "minute": 53}
